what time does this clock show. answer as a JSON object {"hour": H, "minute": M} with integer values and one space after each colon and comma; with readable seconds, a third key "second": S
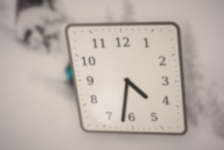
{"hour": 4, "minute": 32}
